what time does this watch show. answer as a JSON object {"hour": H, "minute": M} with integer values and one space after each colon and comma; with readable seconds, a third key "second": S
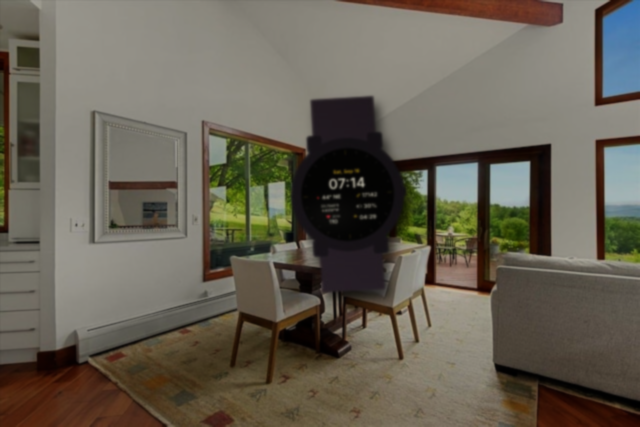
{"hour": 7, "minute": 14}
